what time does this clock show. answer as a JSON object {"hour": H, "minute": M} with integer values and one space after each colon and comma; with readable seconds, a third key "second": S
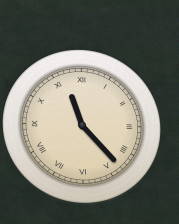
{"hour": 11, "minute": 23}
